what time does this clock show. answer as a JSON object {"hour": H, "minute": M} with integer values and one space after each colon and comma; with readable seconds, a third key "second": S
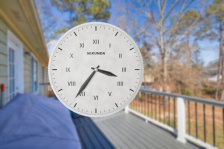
{"hour": 3, "minute": 36}
